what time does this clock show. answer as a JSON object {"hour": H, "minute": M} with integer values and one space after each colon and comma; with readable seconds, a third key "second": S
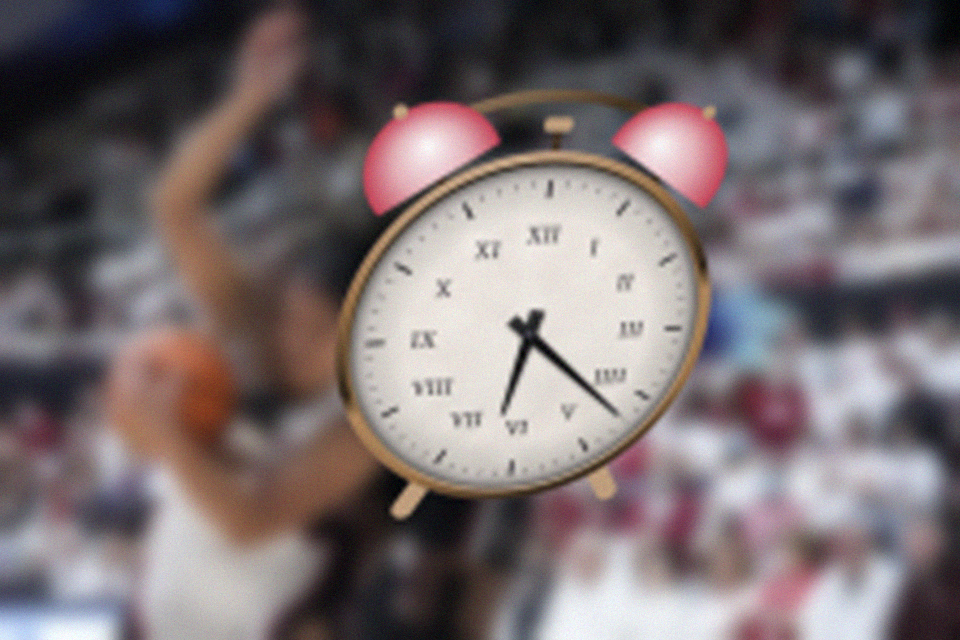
{"hour": 6, "minute": 22}
